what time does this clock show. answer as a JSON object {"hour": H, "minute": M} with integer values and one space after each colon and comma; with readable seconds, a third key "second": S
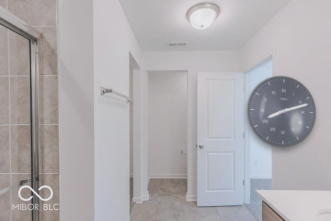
{"hour": 8, "minute": 12}
